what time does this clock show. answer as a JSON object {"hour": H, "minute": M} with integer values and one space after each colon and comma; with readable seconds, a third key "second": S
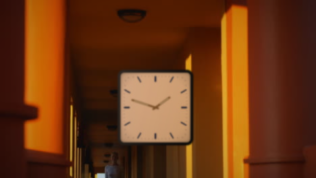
{"hour": 1, "minute": 48}
